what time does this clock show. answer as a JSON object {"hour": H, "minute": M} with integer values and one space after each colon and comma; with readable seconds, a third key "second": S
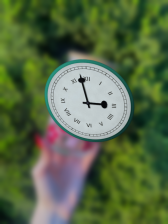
{"hour": 2, "minute": 58}
